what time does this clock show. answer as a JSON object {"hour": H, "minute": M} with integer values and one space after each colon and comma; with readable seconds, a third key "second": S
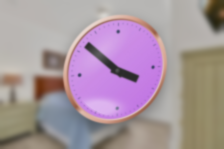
{"hour": 3, "minute": 52}
